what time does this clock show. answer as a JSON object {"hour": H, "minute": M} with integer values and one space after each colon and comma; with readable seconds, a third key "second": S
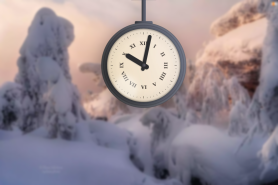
{"hour": 10, "minute": 2}
